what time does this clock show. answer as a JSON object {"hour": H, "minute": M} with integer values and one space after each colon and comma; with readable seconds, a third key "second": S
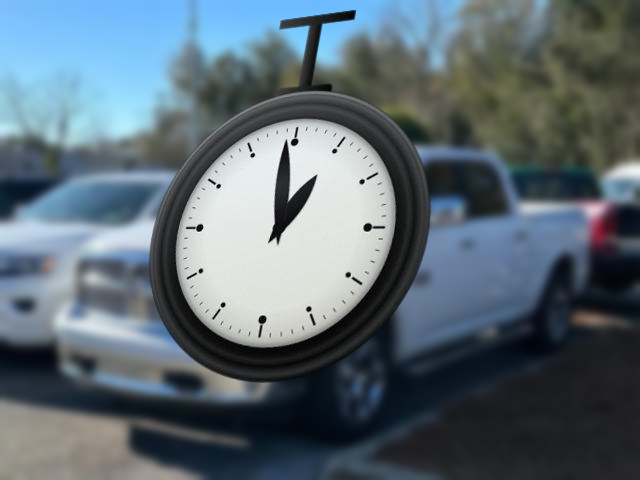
{"hour": 12, "minute": 59}
